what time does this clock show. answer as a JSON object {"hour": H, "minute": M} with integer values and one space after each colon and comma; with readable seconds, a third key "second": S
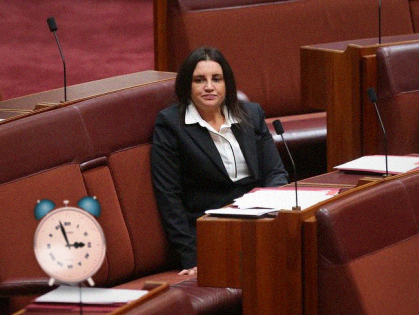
{"hour": 2, "minute": 57}
